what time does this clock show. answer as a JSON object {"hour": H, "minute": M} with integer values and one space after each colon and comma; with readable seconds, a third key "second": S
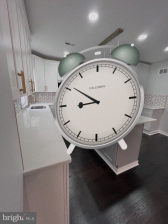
{"hour": 8, "minute": 51}
